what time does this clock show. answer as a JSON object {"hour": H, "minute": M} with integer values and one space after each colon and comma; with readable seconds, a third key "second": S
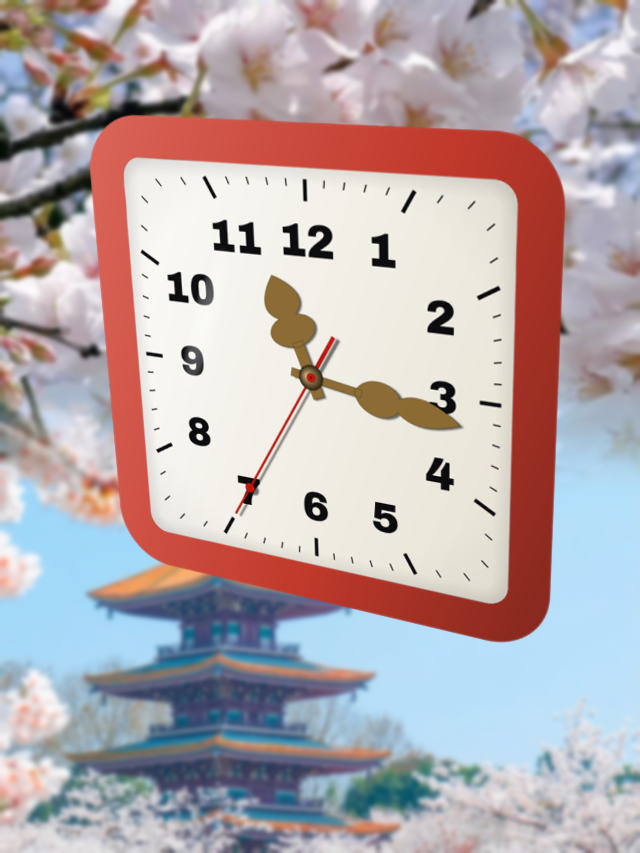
{"hour": 11, "minute": 16, "second": 35}
